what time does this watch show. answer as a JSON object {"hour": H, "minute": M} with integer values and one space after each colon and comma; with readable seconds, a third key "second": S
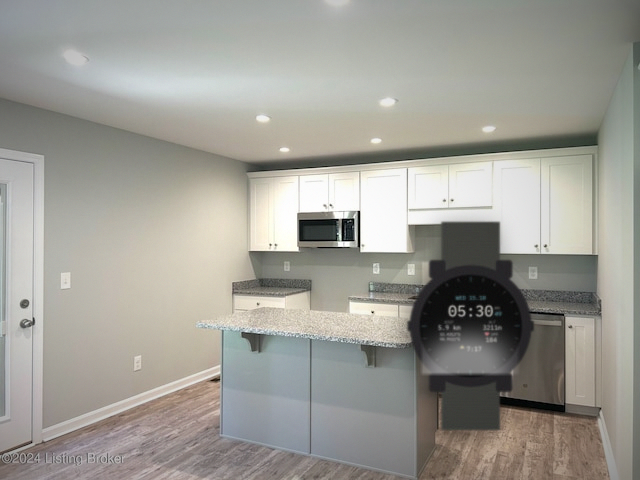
{"hour": 5, "minute": 30}
